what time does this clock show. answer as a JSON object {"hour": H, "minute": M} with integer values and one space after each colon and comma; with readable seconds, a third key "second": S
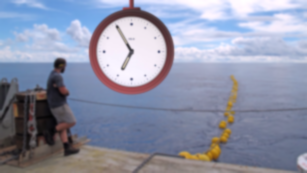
{"hour": 6, "minute": 55}
